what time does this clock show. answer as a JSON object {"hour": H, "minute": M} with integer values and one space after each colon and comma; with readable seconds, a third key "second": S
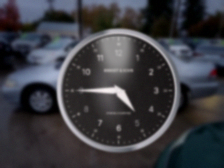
{"hour": 4, "minute": 45}
